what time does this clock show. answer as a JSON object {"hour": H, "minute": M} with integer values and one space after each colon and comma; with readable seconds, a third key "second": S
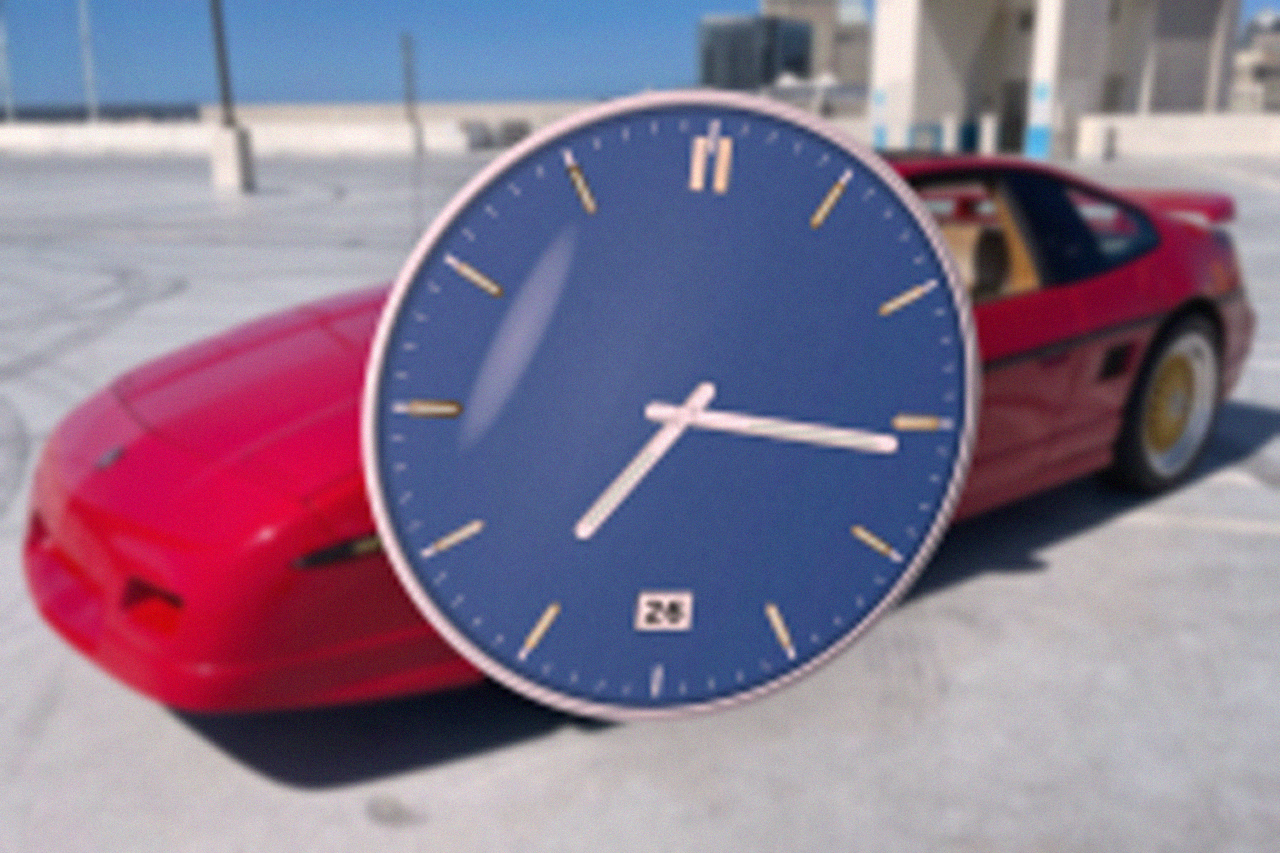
{"hour": 7, "minute": 16}
